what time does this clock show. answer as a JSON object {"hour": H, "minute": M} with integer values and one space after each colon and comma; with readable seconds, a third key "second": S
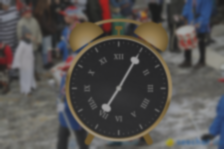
{"hour": 7, "minute": 5}
